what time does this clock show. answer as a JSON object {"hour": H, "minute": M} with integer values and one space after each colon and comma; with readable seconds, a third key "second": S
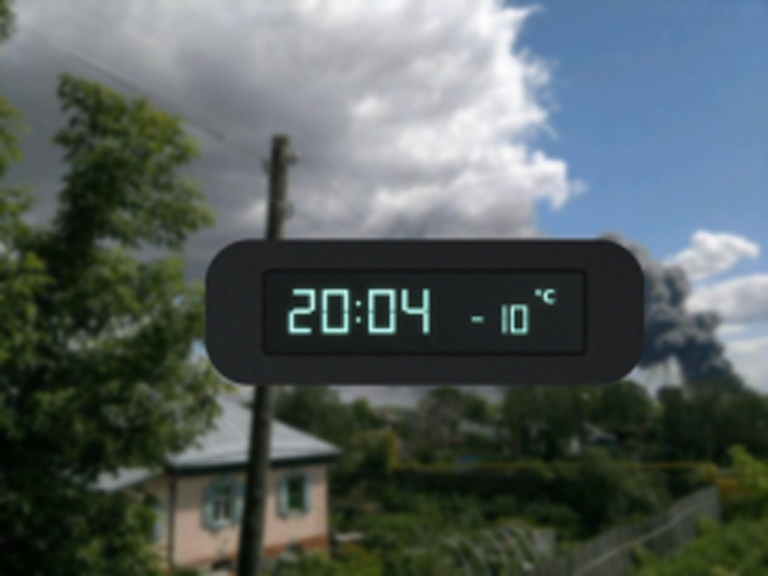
{"hour": 20, "minute": 4}
